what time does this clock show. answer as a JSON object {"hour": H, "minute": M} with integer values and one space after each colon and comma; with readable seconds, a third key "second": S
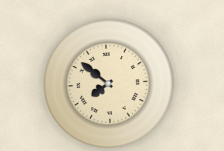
{"hour": 7, "minute": 52}
